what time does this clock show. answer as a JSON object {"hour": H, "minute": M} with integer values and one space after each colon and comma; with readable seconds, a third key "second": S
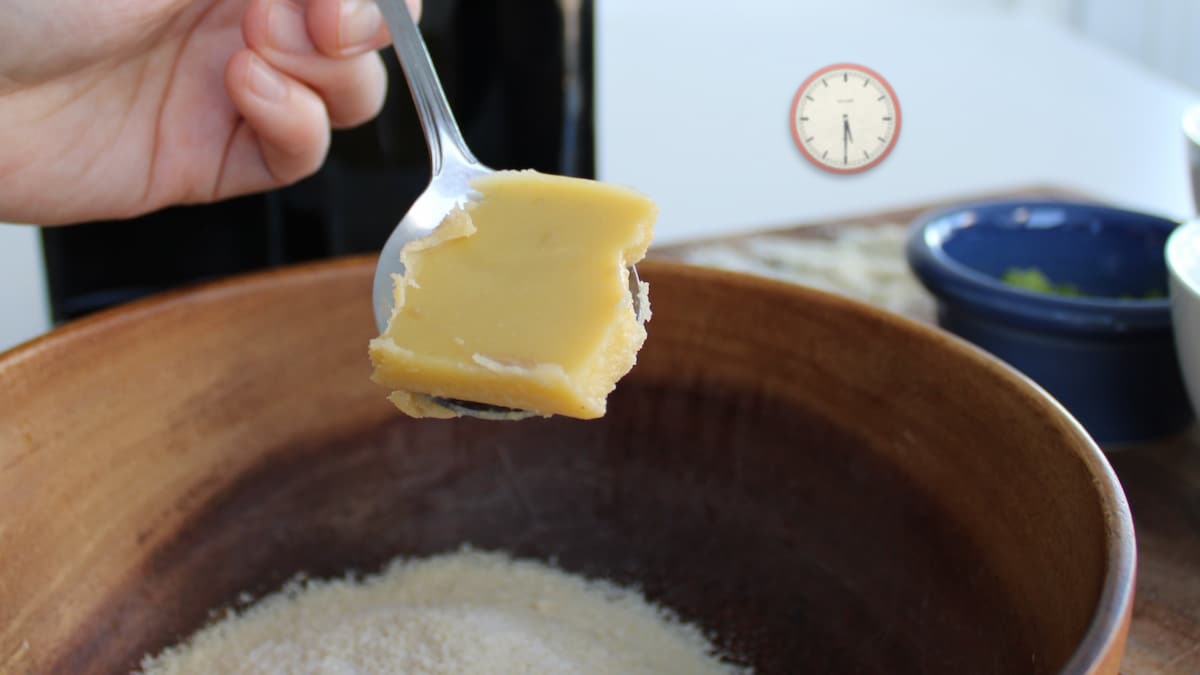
{"hour": 5, "minute": 30}
